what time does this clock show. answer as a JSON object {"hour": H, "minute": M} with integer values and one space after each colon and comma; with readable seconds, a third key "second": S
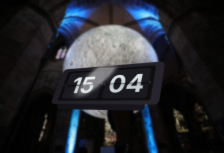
{"hour": 15, "minute": 4}
